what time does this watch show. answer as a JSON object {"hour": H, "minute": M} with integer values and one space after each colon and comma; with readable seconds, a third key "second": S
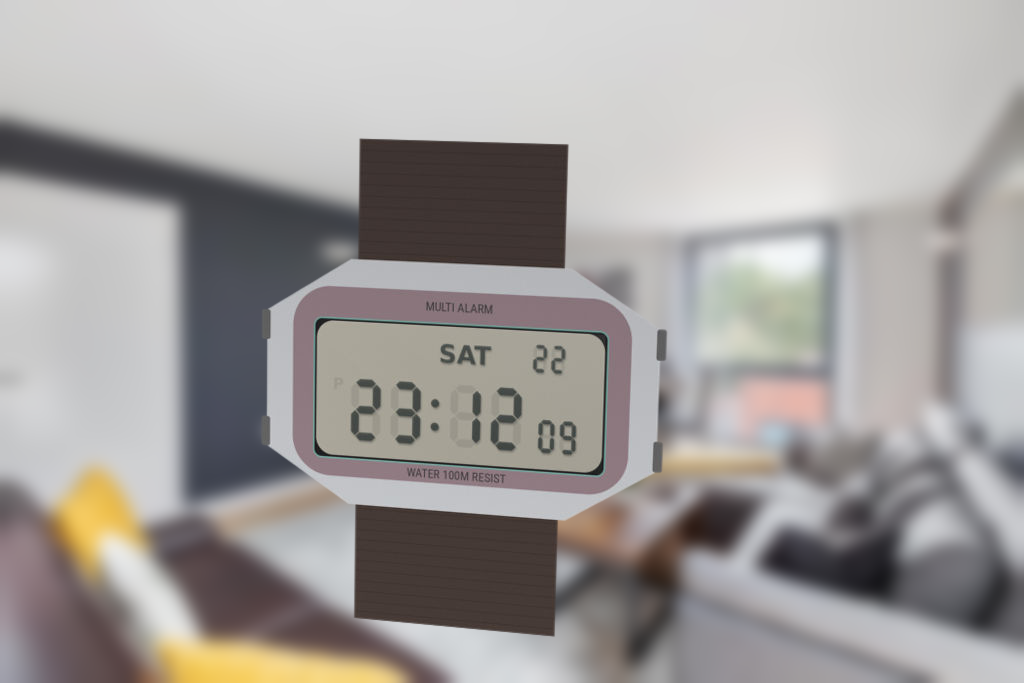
{"hour": 23, "minute": 12, "second": 9}
